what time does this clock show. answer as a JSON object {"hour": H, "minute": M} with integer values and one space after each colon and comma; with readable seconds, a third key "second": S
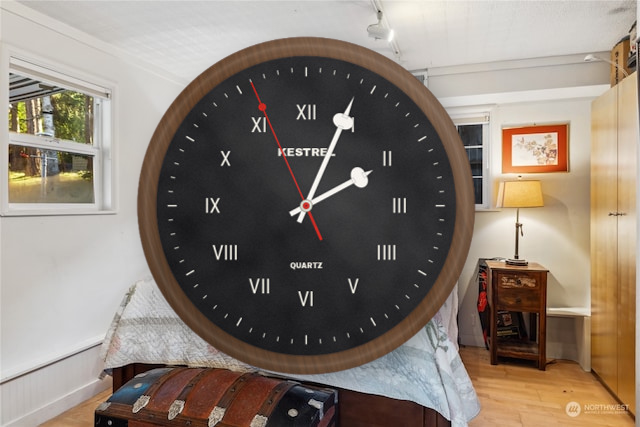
{"hour": 2, "minute": 3, "second": 56}
